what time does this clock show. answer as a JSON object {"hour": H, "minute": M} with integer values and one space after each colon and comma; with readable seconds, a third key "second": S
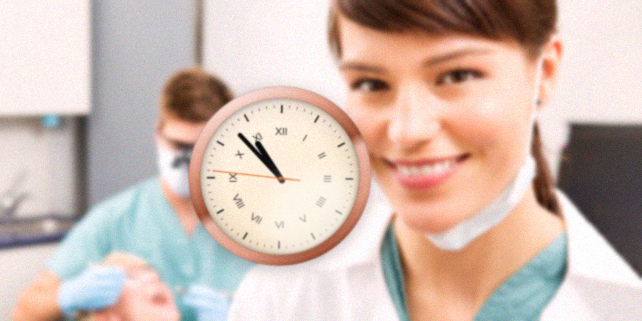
{"hour": 10, "minute": 52, "second": 46}
